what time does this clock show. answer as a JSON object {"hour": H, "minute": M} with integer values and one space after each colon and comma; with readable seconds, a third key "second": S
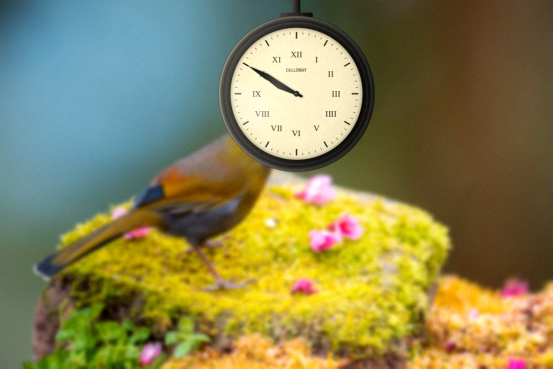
{"hour": 9, "minute": 50}
